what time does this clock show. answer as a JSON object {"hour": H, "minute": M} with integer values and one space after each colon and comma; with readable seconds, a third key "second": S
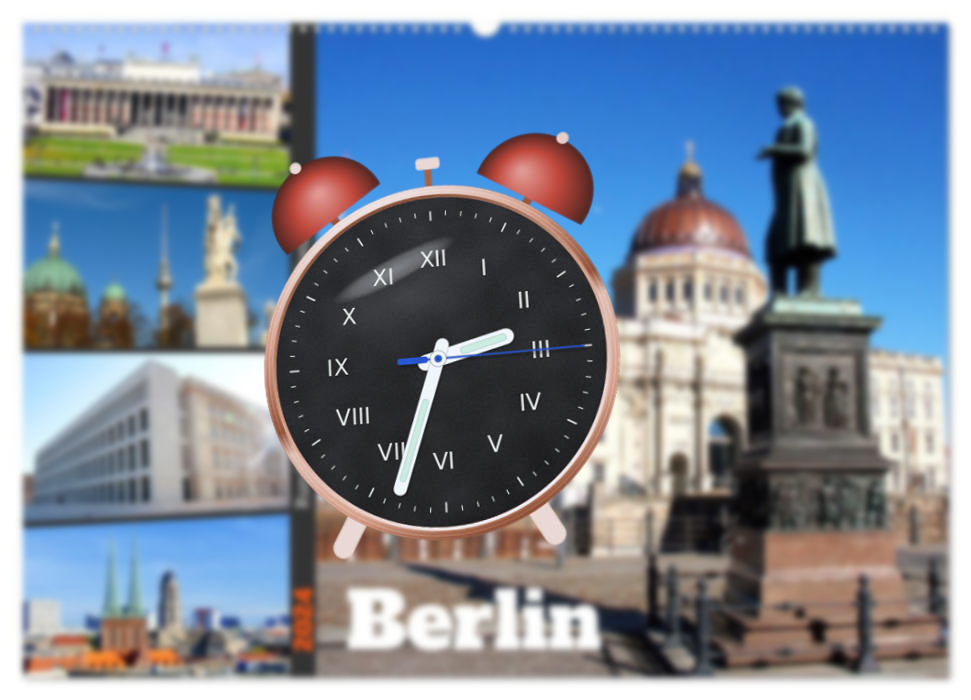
{"hour": 2, "minute": 33, "second": 15}
